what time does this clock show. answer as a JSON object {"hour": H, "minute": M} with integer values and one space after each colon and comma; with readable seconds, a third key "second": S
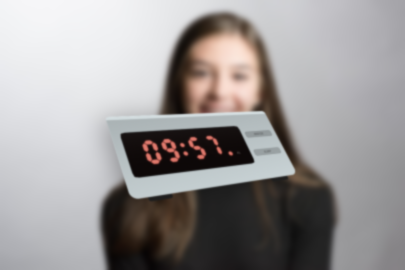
{"hour": 9, "minute": 57}
